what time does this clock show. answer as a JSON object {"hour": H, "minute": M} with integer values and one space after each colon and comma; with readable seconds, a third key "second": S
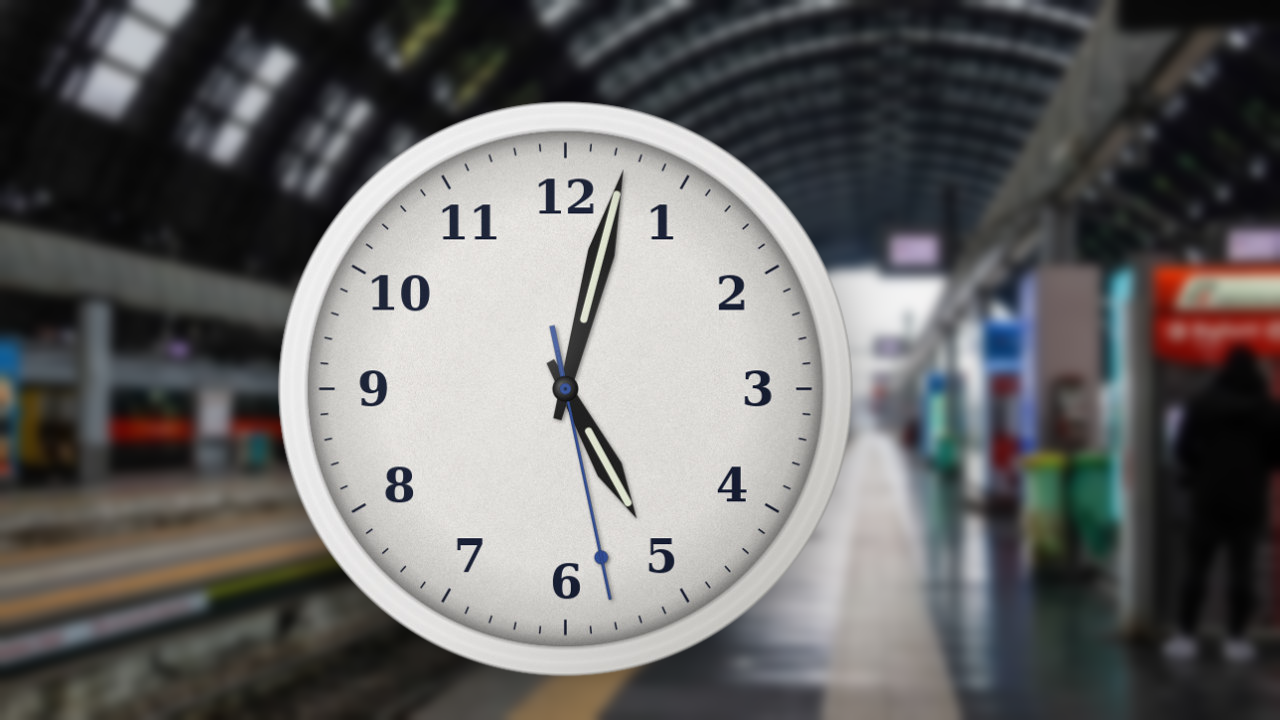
{"hour": 5, "minute": 2, "second": 28}
